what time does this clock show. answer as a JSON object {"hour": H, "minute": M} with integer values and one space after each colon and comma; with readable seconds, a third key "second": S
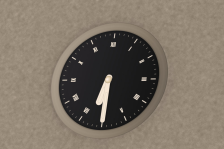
{"hour": 6, "minute": 30}
